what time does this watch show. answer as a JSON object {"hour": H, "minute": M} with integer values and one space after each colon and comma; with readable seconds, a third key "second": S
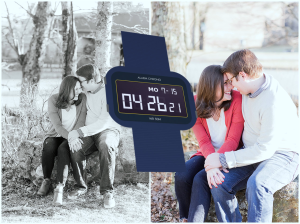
{"hour": 4, "minute": 26, "second": 21}
